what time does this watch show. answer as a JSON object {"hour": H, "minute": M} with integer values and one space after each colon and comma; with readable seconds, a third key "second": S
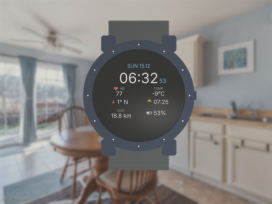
{"hour": 6, "minute": 32}
